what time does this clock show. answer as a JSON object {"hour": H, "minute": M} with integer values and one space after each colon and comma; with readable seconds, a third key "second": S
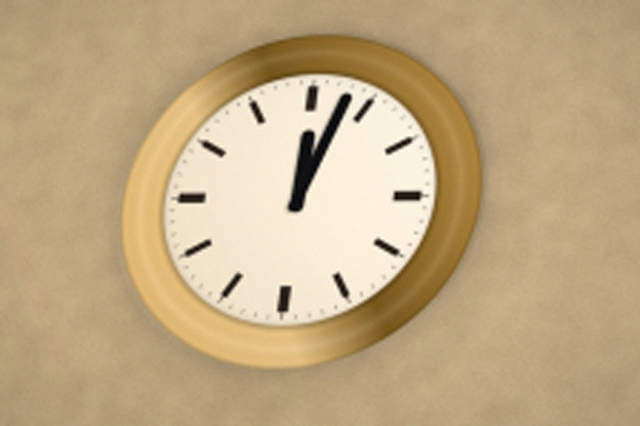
{"hour": 12, "minute": 3}
